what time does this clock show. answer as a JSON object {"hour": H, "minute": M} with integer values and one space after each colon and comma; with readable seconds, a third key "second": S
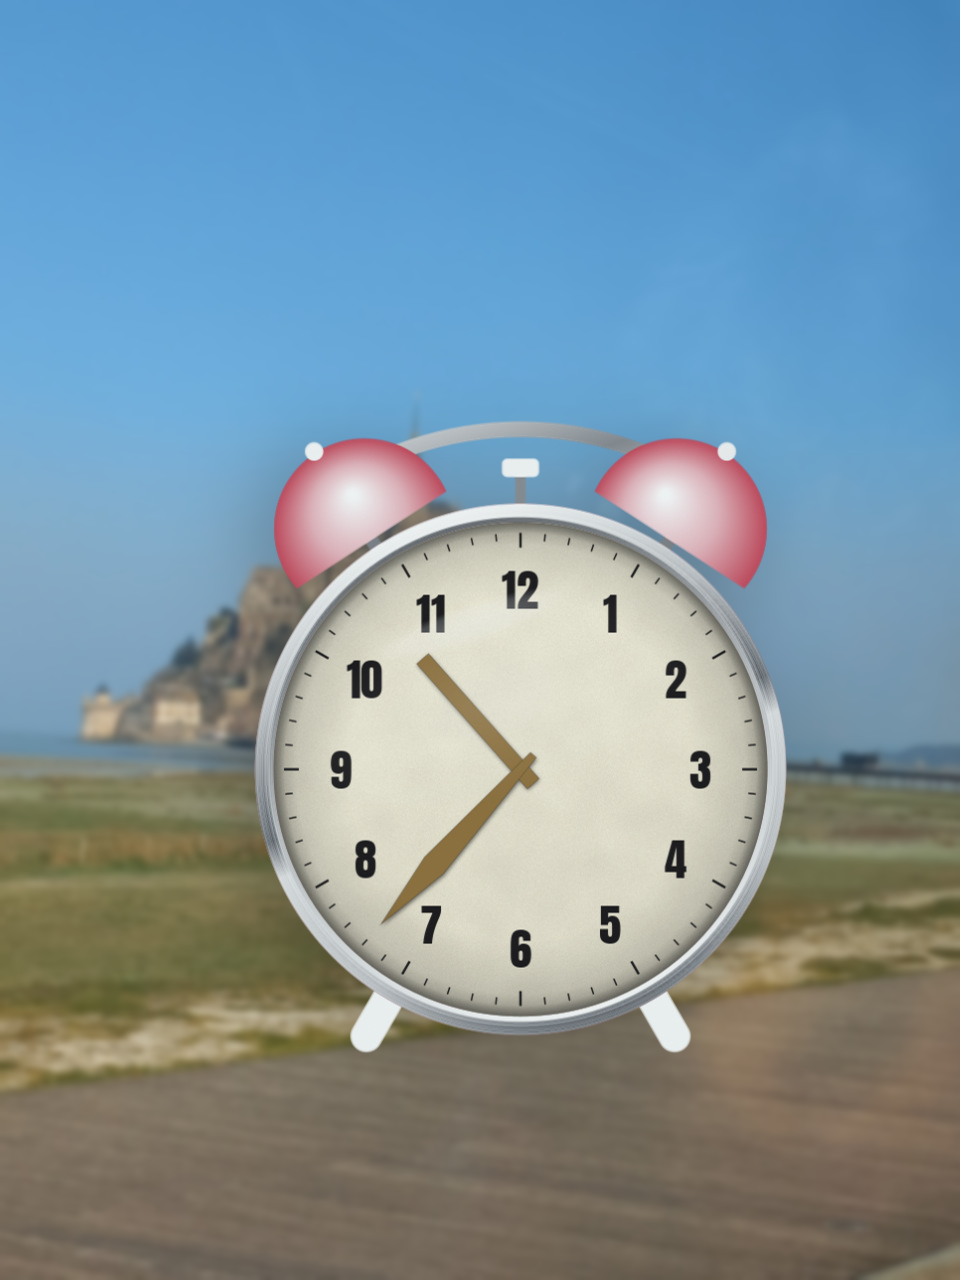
{"hour": 10, "minute": 37}
